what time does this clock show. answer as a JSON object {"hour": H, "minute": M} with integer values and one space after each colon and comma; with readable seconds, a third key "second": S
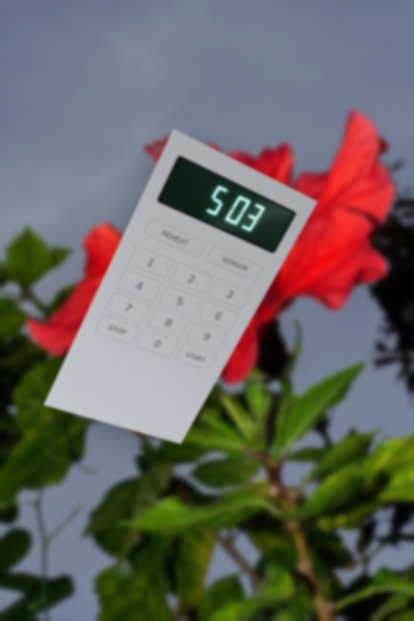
{"hour": 5, "minute": 3}
